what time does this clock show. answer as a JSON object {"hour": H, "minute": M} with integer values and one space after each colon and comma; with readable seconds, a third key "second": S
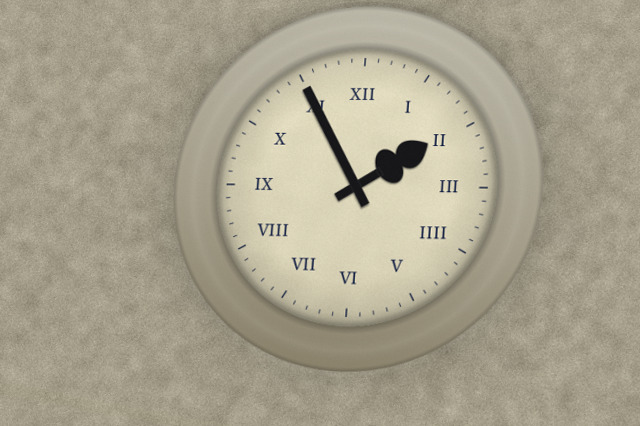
{"hour": 1, "minute": 55}
